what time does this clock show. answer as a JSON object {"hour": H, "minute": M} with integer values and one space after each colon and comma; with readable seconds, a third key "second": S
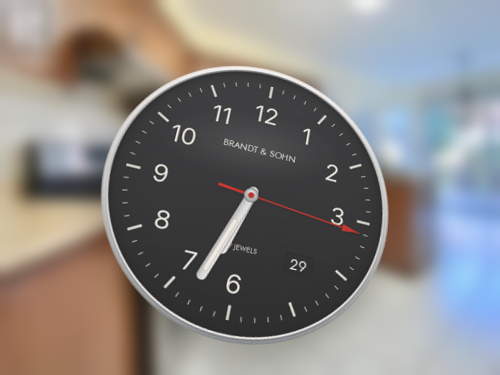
{"hour": 6, "minute": 33, "second": 16}
